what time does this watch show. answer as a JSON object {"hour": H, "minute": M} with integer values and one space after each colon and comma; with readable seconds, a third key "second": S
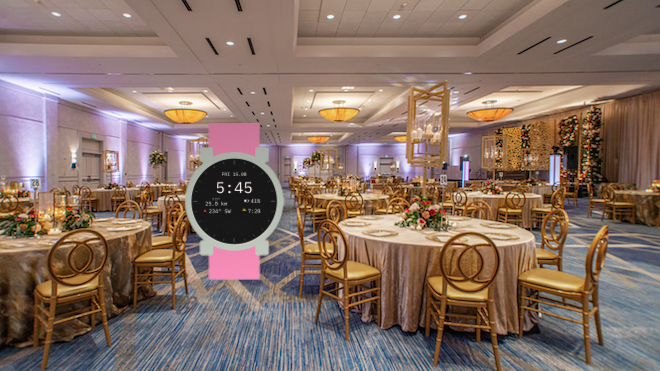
{"hour": 5, "minute": 45}
